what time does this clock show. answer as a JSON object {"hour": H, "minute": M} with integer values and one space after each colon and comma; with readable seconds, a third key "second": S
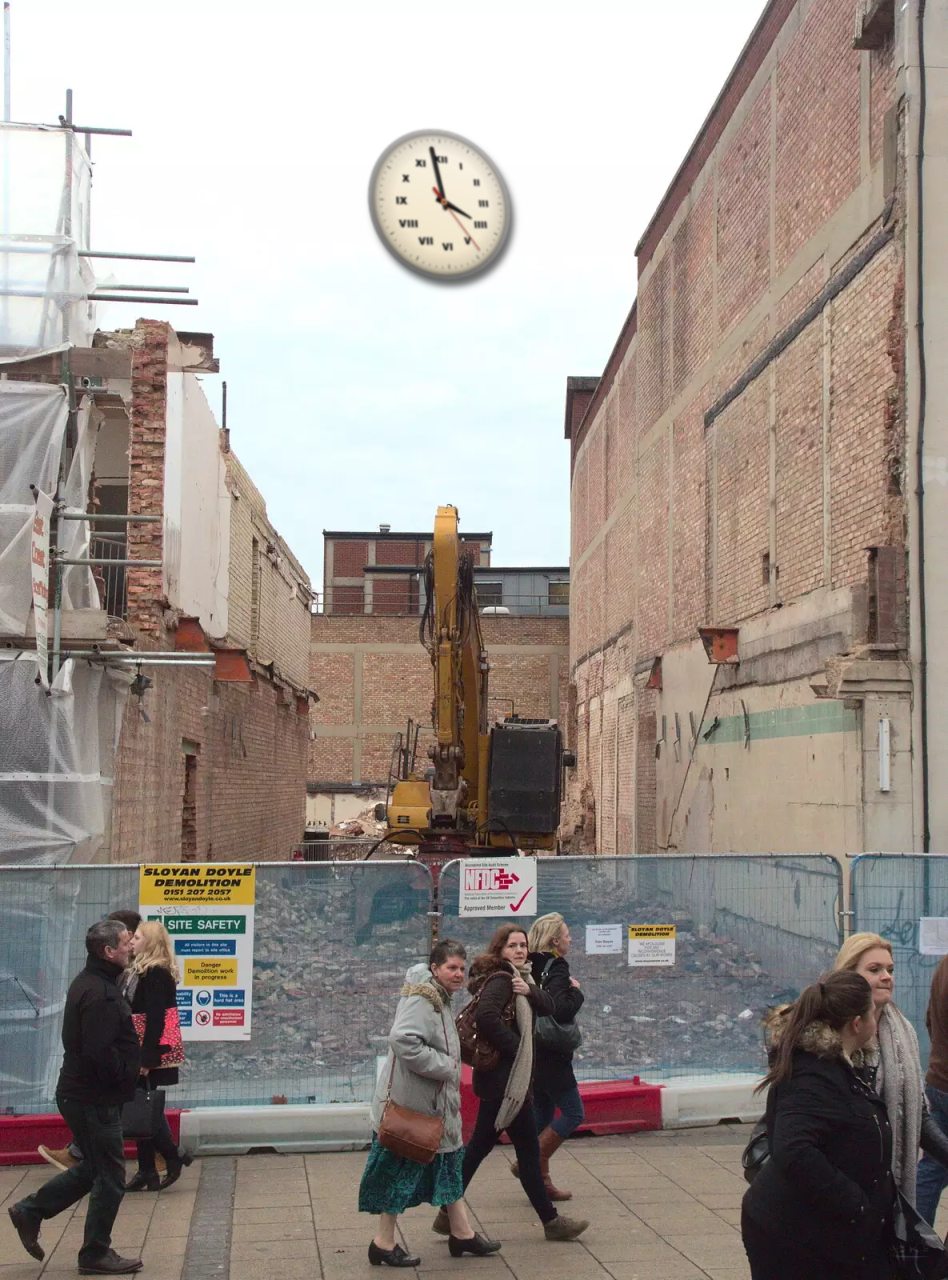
{"hour": 3, "minute": 58, "second": 24}
